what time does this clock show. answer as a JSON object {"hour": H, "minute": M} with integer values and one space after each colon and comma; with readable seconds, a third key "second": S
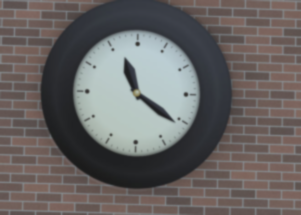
{"hour": 11, "minute": 21}
